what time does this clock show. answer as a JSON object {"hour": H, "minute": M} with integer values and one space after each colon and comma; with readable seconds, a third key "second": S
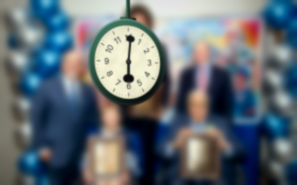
{"hour": 6, "minute": 1}
